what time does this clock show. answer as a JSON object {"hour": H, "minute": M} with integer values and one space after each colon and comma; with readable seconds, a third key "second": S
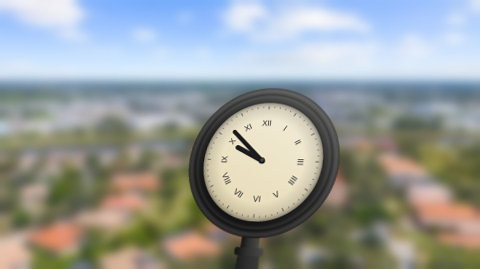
{"hour": 9, "minute": 52}
